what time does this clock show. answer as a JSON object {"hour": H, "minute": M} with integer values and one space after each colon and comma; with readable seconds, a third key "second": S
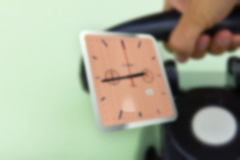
{"hour": 2, "minute": 44}
